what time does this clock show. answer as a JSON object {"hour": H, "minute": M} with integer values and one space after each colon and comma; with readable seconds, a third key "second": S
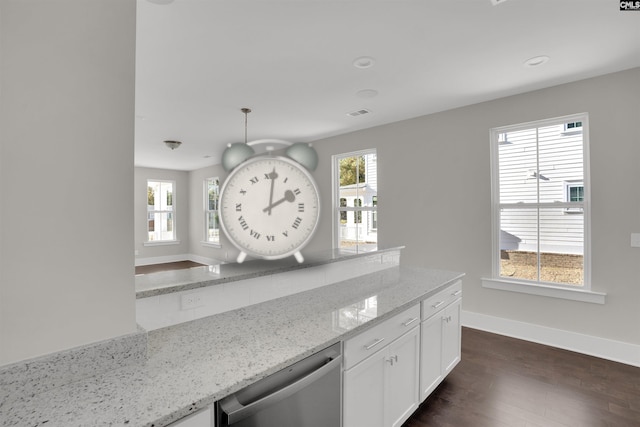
{"hour": 2, "minute": 1}
